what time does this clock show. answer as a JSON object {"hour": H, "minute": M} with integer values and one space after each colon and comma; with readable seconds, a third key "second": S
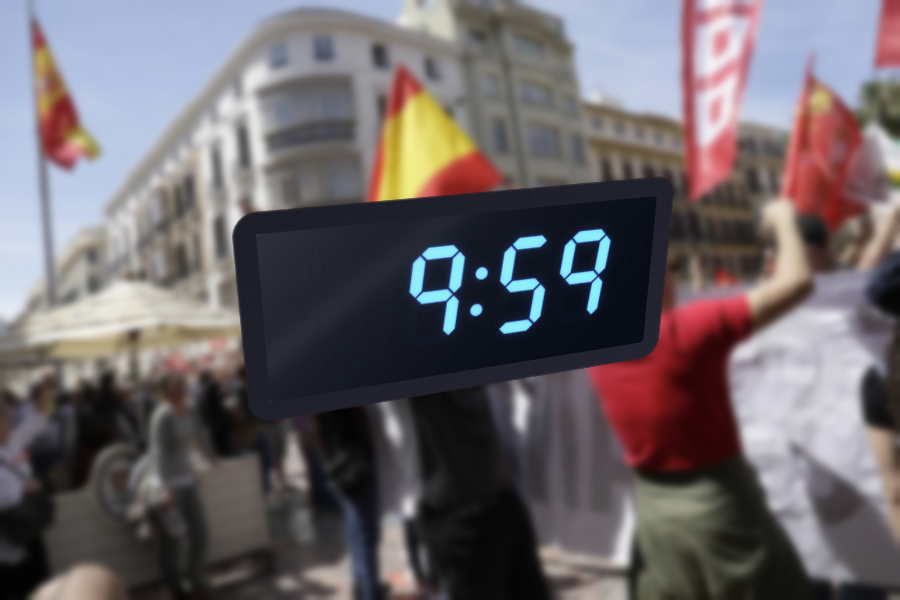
{"hour": 9, "minute": 59}
